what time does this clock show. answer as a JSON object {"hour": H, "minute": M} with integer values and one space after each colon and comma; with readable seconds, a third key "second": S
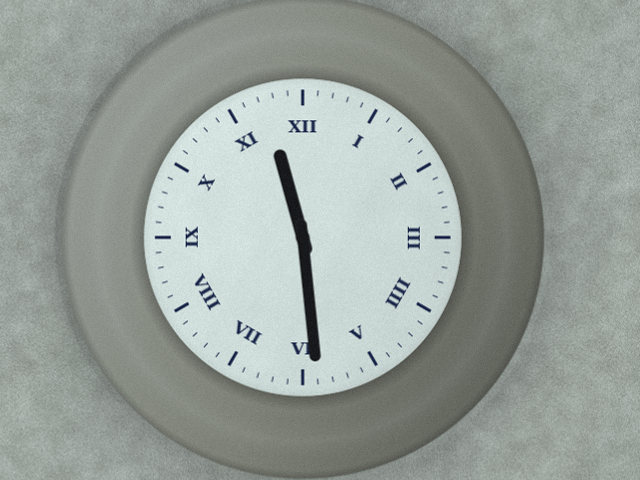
{"hour": 11, "minute": 29}
